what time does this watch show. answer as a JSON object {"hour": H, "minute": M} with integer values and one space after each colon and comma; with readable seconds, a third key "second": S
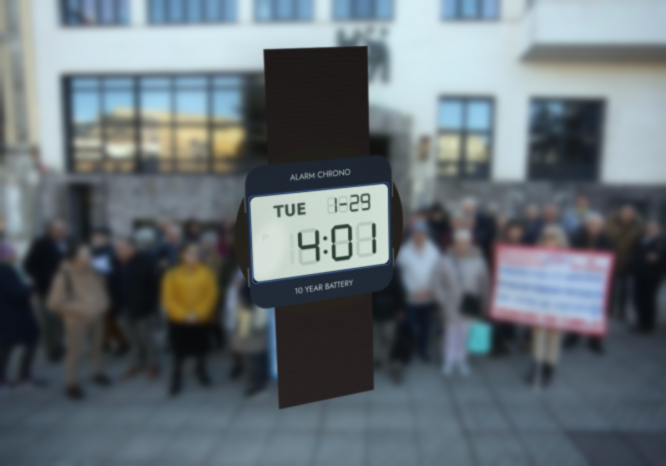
{"hour": 4, "minute": 1}
